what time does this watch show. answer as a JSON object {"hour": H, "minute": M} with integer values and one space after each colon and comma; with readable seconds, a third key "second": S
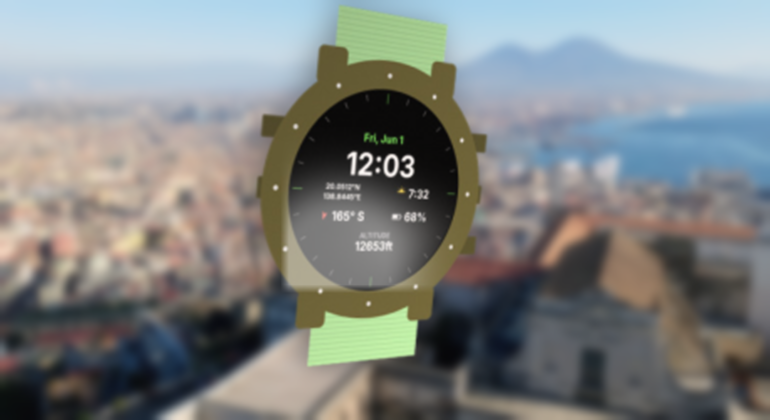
{"hour": 12, "minute": 3}
